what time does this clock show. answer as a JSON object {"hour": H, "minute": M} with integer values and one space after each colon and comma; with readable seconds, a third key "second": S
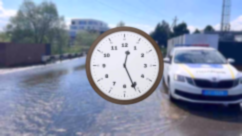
{"hour": 12, "minute": 26}
